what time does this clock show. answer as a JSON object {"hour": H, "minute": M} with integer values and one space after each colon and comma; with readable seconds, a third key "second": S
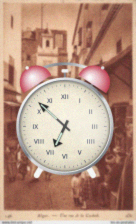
{"hour": 6, "minute": 52}
